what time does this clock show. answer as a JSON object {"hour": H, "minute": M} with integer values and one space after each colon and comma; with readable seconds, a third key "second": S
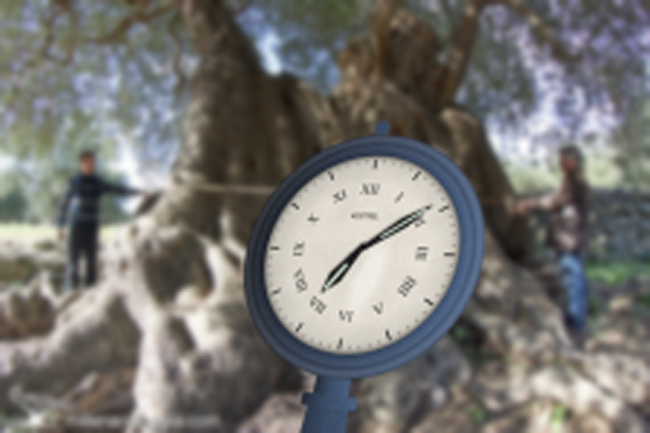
{"hour": 7, "minute": 9}
